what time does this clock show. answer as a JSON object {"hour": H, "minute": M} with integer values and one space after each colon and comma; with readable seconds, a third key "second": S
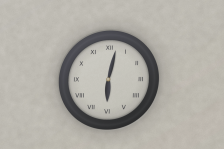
{"hour": 6, "minute": 2}
